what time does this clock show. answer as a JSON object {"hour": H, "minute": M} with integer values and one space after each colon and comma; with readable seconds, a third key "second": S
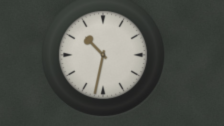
{"hour": 10, "minute": 32}
